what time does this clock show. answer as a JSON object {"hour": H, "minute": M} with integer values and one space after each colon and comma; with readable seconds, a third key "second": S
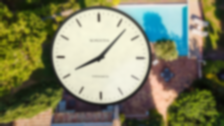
{"hour": 8, "minute": 7}
